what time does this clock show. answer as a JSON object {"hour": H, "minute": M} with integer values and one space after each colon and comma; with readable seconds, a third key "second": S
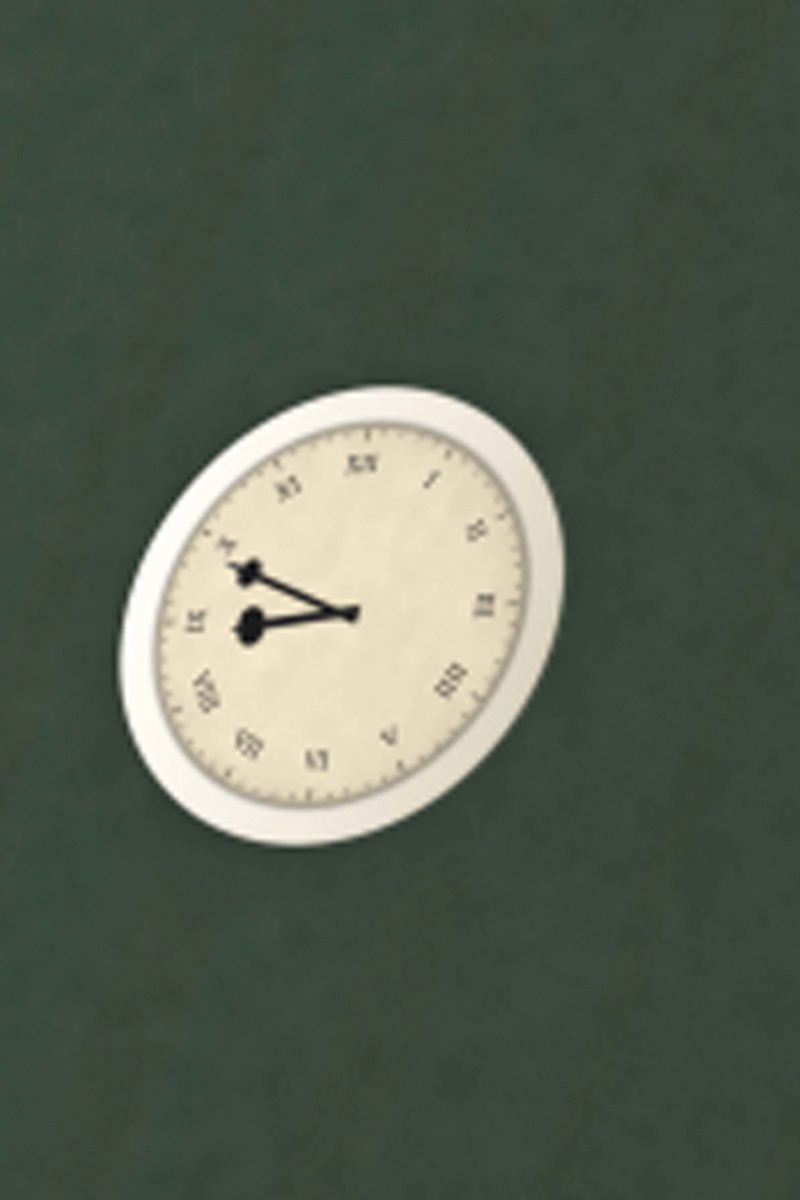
{"hour": 8, "minute": 49}
